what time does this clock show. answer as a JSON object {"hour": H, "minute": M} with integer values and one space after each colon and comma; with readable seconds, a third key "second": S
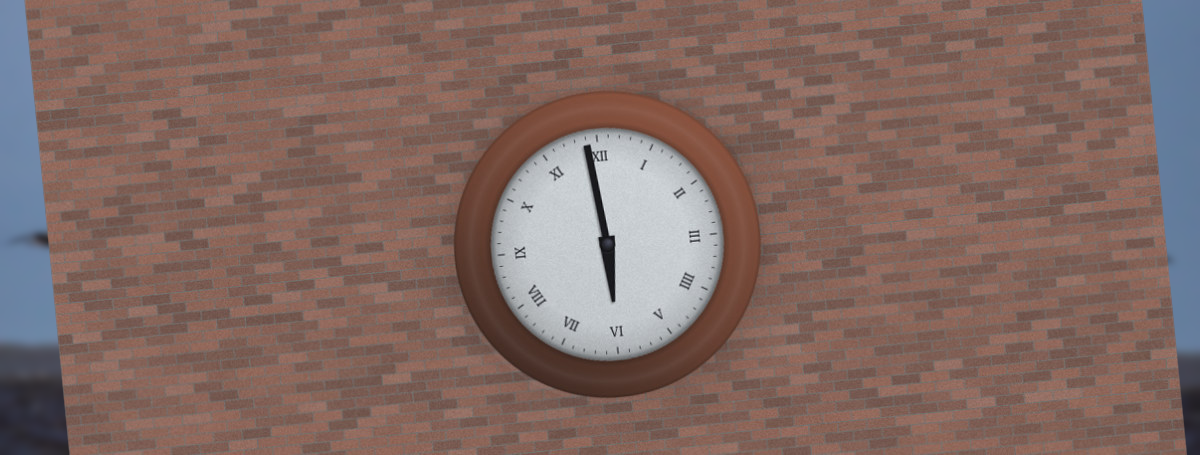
{"hour": 5, "minute": 59}
